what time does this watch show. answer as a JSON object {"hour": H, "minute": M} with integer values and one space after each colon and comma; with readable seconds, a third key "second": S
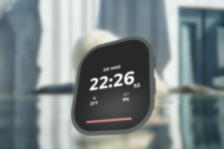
{"hour": 22, "minute": 26}
